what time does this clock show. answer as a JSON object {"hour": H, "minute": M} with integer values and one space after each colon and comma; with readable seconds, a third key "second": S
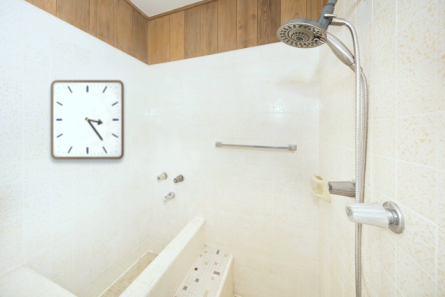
{"hour": 3, "minute": 24}
